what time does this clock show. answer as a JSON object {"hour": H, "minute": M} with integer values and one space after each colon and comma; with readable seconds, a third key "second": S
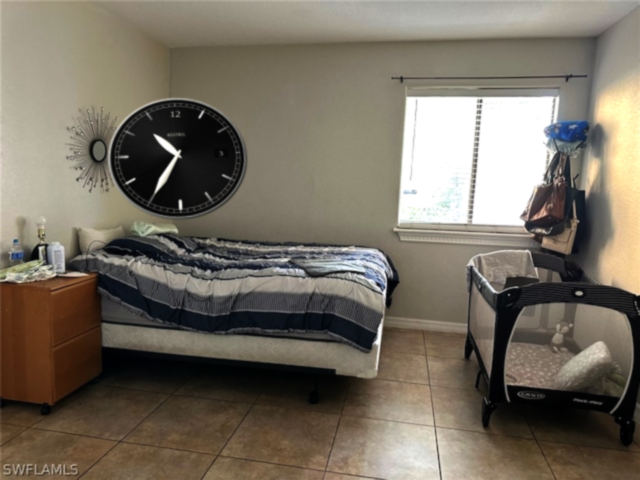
{"hour": 10, "minute": 35}
